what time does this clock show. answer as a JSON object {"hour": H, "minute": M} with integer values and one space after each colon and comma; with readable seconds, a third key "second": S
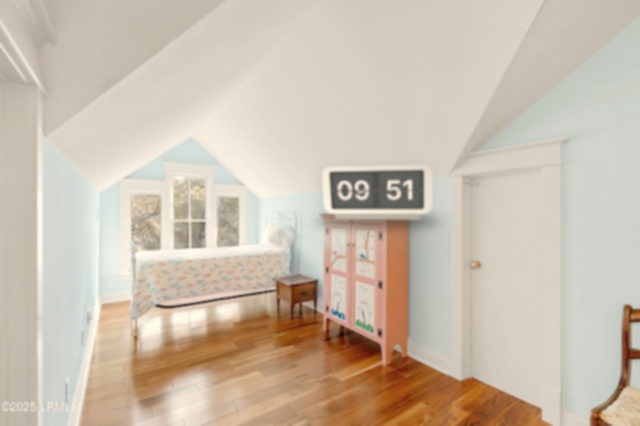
{"hour": 9, "minute": 51}
